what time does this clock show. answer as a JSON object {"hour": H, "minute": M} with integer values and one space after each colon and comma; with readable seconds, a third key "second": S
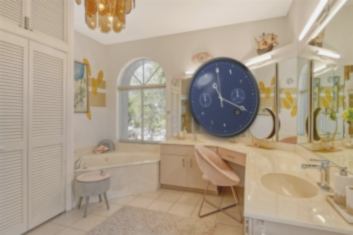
{"hour": 11, "minute": 20}
